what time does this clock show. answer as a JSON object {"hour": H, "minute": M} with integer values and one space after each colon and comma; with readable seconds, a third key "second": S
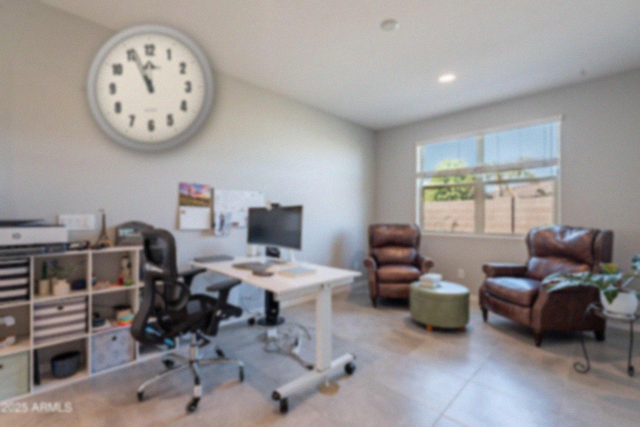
{"hour": 11, "minute": 56}
